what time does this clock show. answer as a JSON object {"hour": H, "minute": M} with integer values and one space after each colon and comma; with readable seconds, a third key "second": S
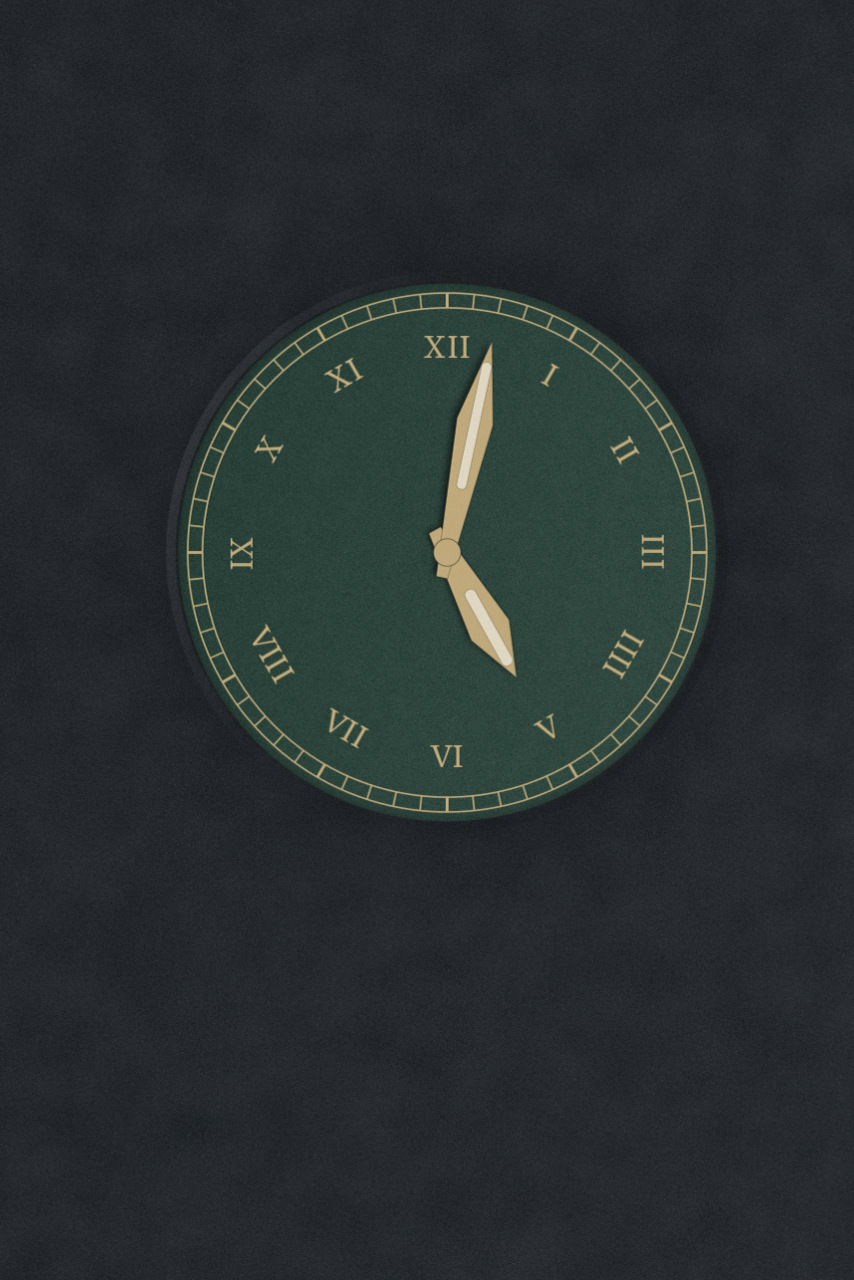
{"hour": 5, "minute": 2}
